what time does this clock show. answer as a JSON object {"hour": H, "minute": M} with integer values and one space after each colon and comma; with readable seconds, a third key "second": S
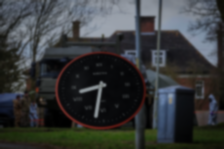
{"hour": 8, "minute": 32}
